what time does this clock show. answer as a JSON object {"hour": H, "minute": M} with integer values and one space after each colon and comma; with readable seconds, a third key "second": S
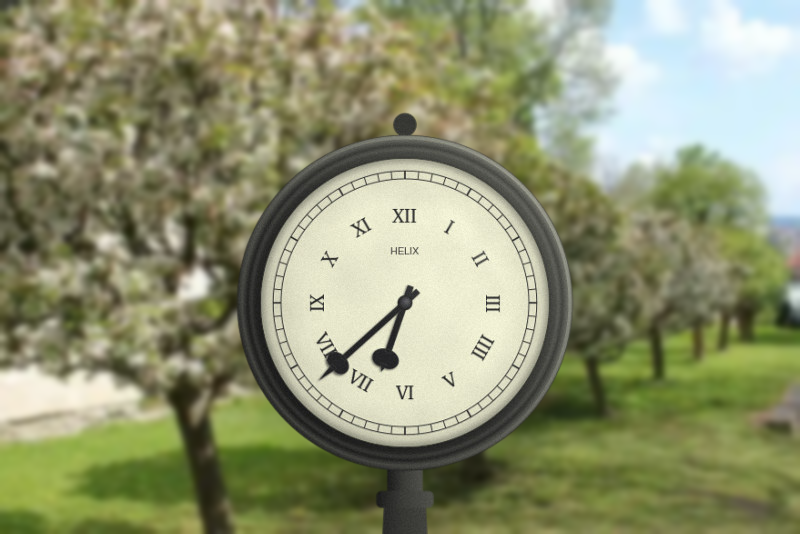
{"hour": 6, "minute": 38}
